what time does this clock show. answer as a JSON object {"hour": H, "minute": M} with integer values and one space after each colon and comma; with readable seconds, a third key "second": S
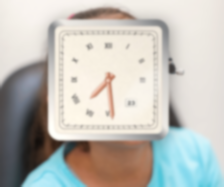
{"hour": 7, "minute": 29}
